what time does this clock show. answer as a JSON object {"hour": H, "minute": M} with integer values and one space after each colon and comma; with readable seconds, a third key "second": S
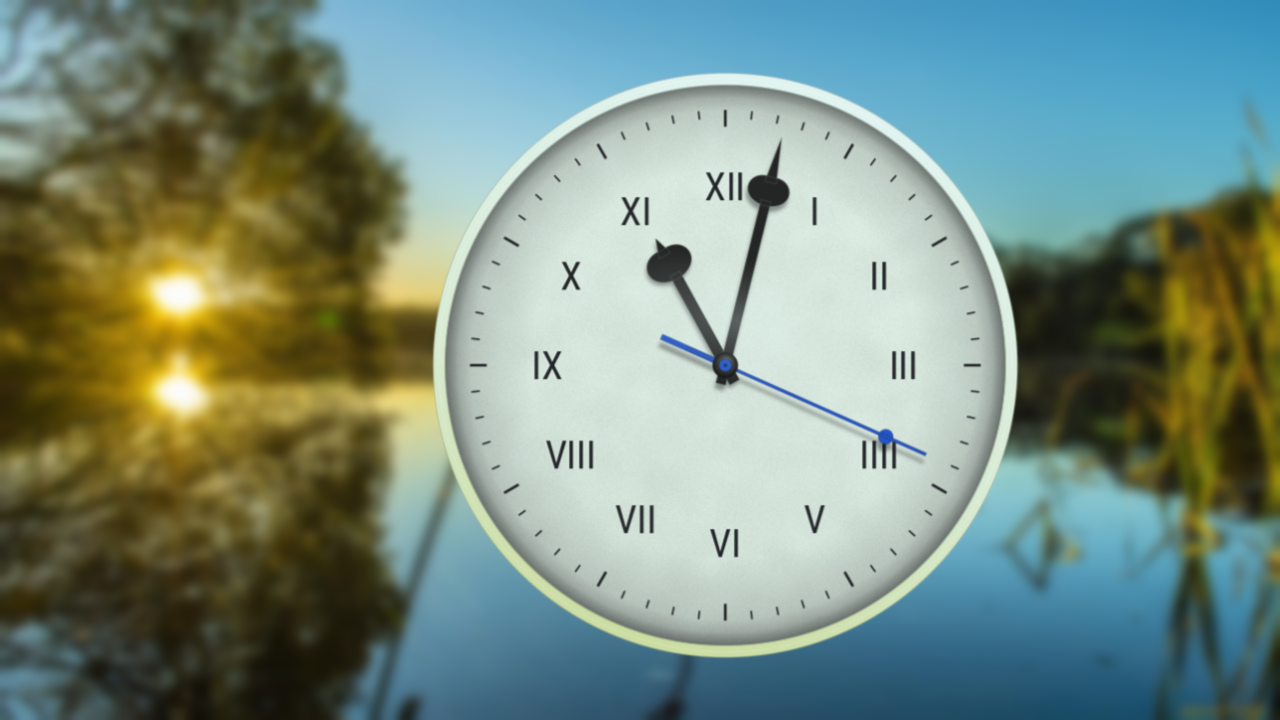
{"hour": 11, "minute": 2, "second": 19}
